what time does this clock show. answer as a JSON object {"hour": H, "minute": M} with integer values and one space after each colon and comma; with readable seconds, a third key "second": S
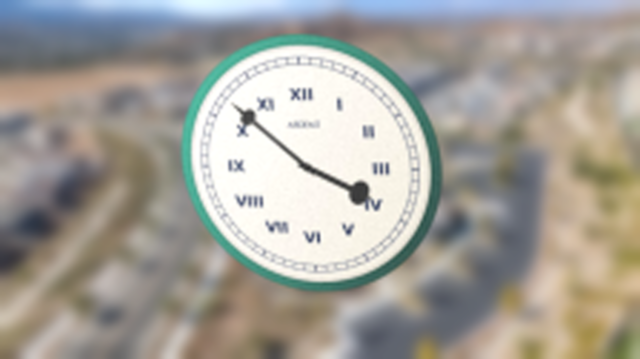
{"hour": 3, "minute": 52}
